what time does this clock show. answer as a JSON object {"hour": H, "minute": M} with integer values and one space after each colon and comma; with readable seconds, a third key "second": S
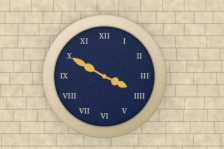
{"hour": 3, "minute": 50}
